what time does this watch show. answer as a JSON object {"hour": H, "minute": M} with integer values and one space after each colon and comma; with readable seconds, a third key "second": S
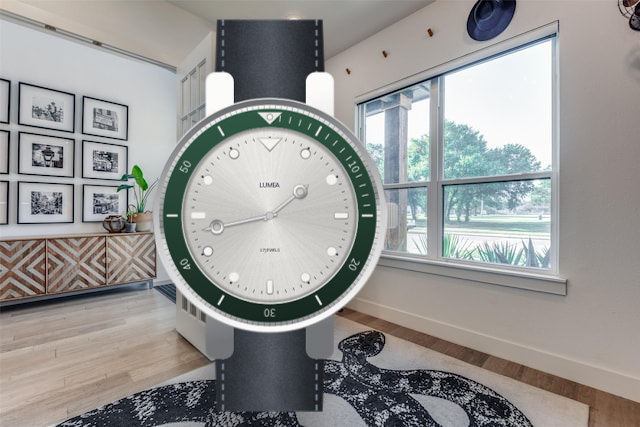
{"hour": 1, "minute": 43}
